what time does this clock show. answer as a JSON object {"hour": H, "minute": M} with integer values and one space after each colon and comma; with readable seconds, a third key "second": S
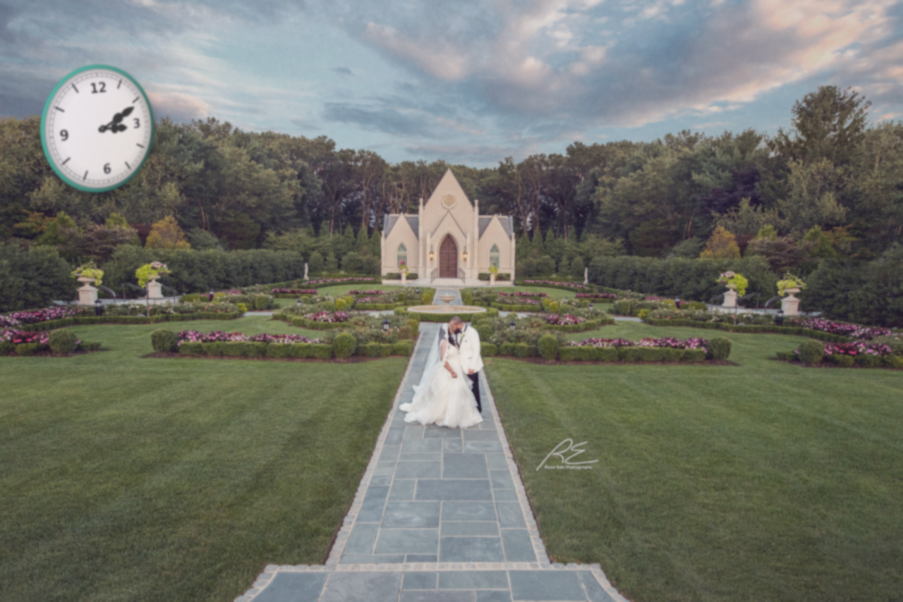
{"hour": 3, "minute": 11}
